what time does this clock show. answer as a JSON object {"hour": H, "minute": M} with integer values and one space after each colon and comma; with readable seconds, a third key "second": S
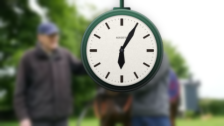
{"hour": 6, "minute": 5}
